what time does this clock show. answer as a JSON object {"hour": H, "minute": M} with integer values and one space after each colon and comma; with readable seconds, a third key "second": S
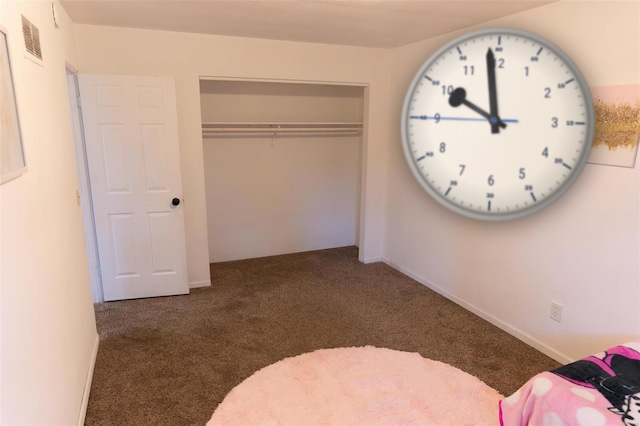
{"hour": 9, "minute": 58, "second": 45}
